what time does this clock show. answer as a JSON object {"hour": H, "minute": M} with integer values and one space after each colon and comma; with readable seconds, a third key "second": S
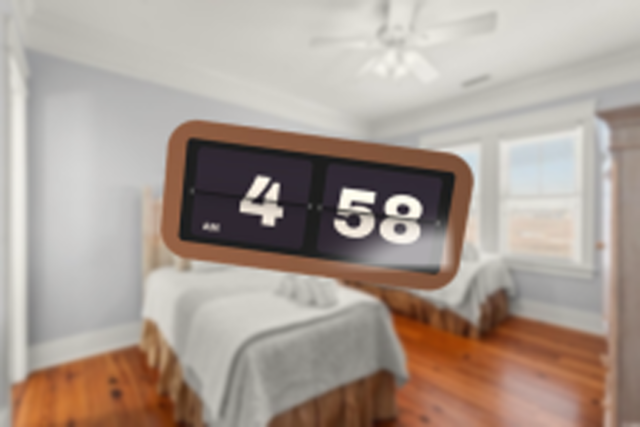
{"hour": 4, "minute": 58}
